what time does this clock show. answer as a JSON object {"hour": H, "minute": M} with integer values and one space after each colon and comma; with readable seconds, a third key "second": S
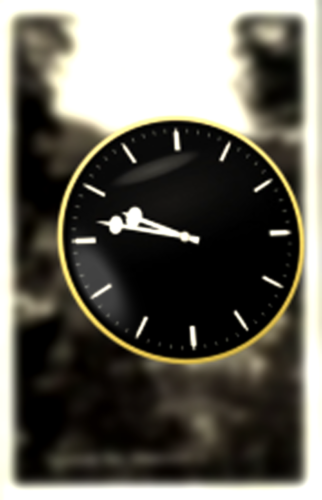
{"hour": 9, "minute": 47}
